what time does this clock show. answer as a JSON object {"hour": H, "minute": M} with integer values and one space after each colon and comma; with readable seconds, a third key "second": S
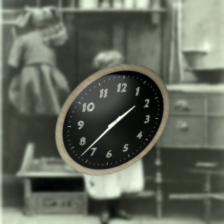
{"hour": 1, "minute": 37}
